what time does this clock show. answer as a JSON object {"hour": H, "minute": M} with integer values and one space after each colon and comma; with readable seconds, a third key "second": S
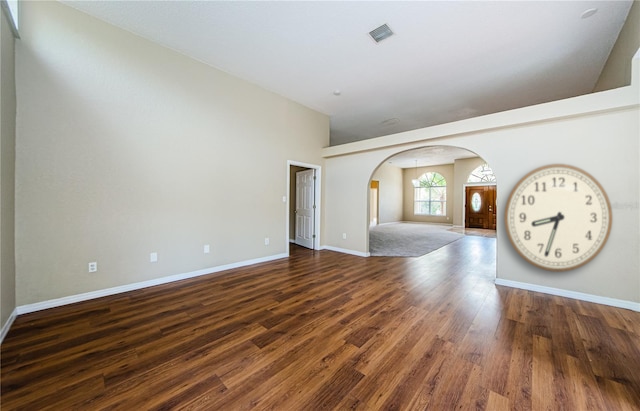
{"hour": 8, "minute": 33}
